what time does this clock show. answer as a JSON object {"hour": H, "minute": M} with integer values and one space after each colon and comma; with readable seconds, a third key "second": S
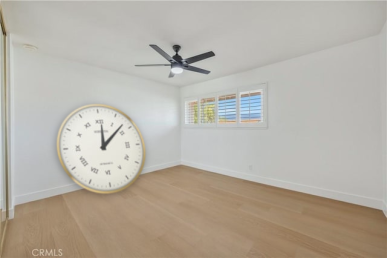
{"hour": 12, "minute": 8}
